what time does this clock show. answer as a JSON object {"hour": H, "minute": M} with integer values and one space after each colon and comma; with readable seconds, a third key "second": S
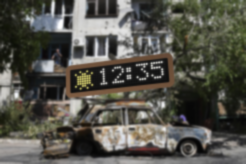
{"hour": 12, "minute": 35}
